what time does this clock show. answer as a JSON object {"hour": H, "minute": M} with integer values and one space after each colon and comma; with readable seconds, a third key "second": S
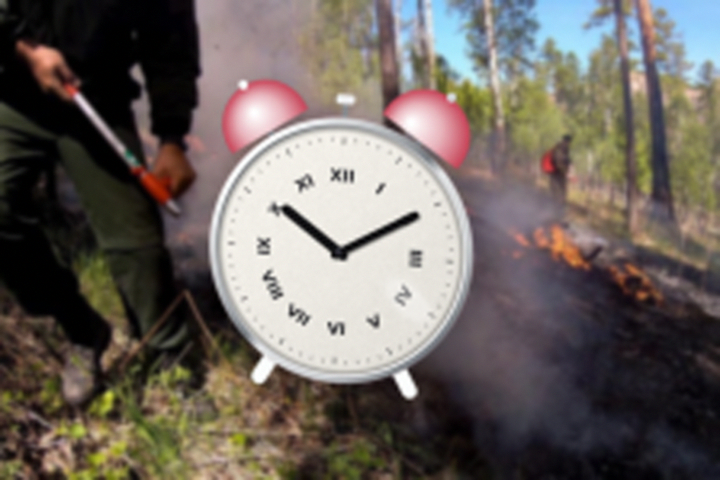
{"hour": 10, "minute": 10}
